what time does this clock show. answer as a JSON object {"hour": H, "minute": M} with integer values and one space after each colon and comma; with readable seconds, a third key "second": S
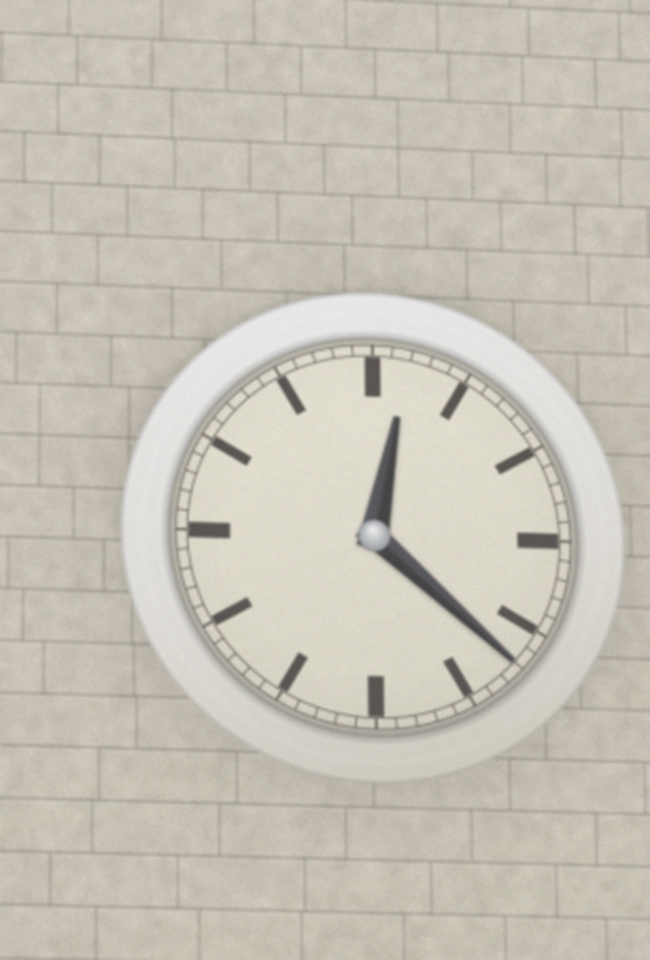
{"hour": 12, "minute": 22}
